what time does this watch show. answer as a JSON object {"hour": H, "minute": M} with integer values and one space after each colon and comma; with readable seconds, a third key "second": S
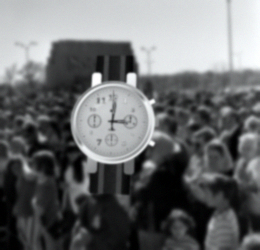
{"hour": 3, "minute": 1}
